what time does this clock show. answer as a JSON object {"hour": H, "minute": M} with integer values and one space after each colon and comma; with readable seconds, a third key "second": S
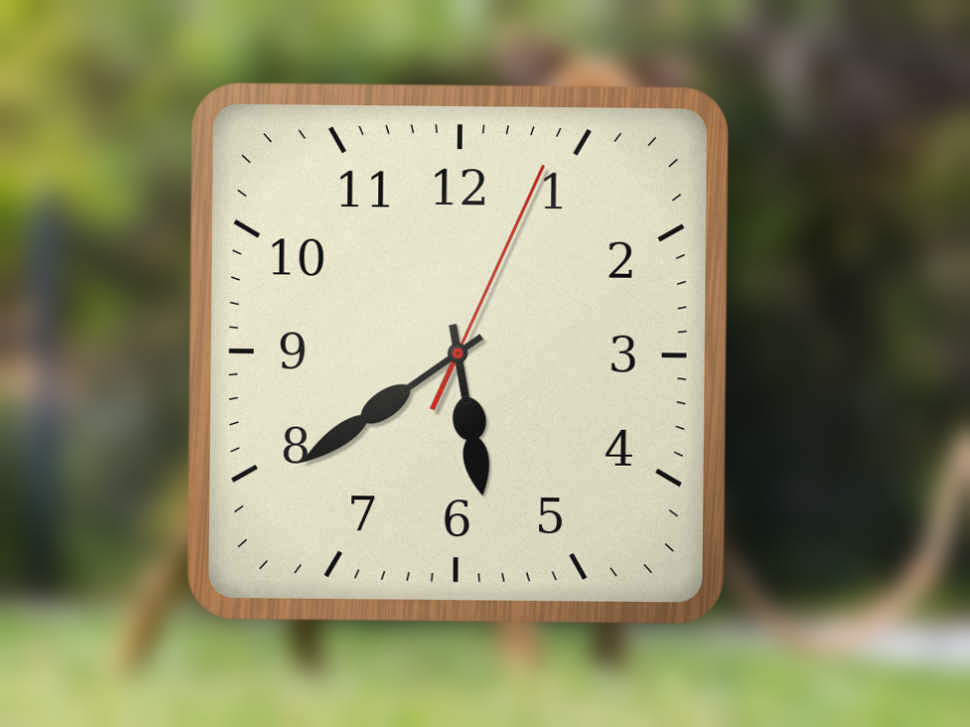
{"hour": 5, "minute": 39, "second": 4}
